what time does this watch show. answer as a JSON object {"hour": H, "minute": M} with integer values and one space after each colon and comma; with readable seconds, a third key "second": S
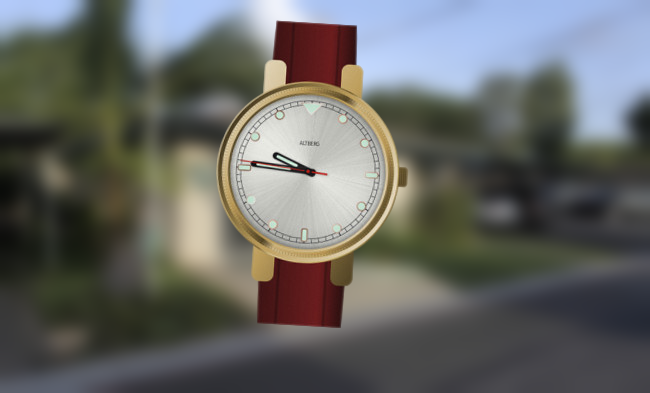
{"hour": 9, "minute": 45, "second": 46}
